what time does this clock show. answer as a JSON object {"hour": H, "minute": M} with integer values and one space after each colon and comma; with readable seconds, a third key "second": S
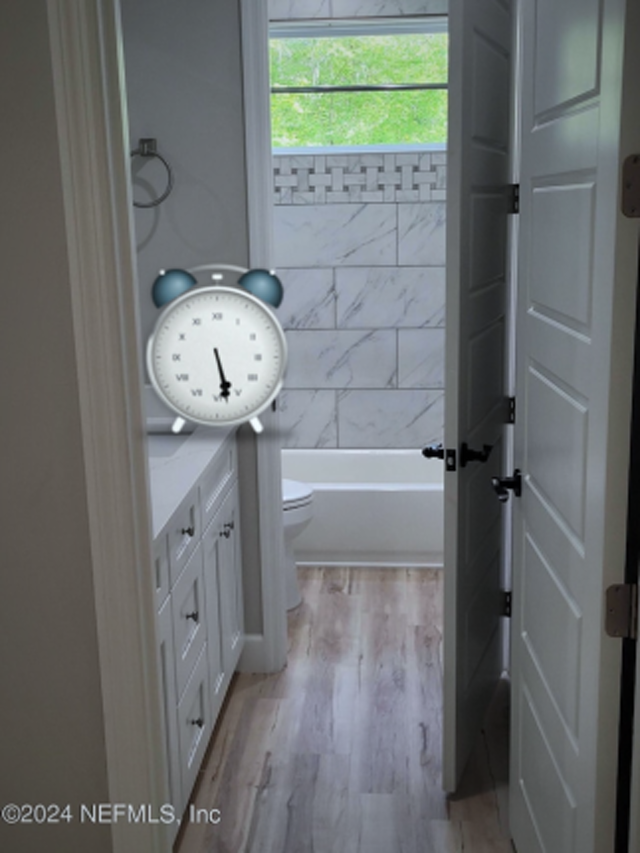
{"hour": 5, "minute": 28}
